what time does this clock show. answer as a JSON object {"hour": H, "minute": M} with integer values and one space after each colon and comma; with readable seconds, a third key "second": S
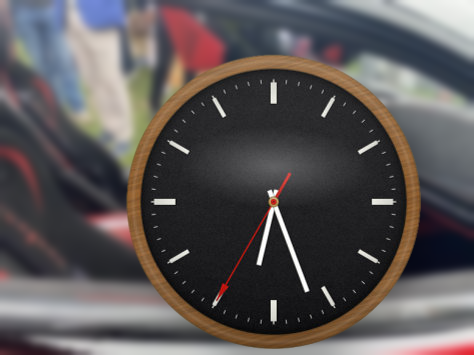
{"hour": 6, "minute": 26, "second": 35}
